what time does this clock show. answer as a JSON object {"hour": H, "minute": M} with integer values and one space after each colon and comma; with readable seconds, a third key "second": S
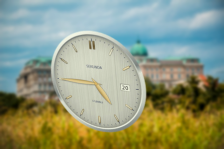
{"hour": 4, "minute": 45}
